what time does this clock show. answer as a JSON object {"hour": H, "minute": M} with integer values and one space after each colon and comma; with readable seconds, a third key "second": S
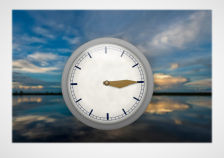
{"hour": 3, "minute": 15}
